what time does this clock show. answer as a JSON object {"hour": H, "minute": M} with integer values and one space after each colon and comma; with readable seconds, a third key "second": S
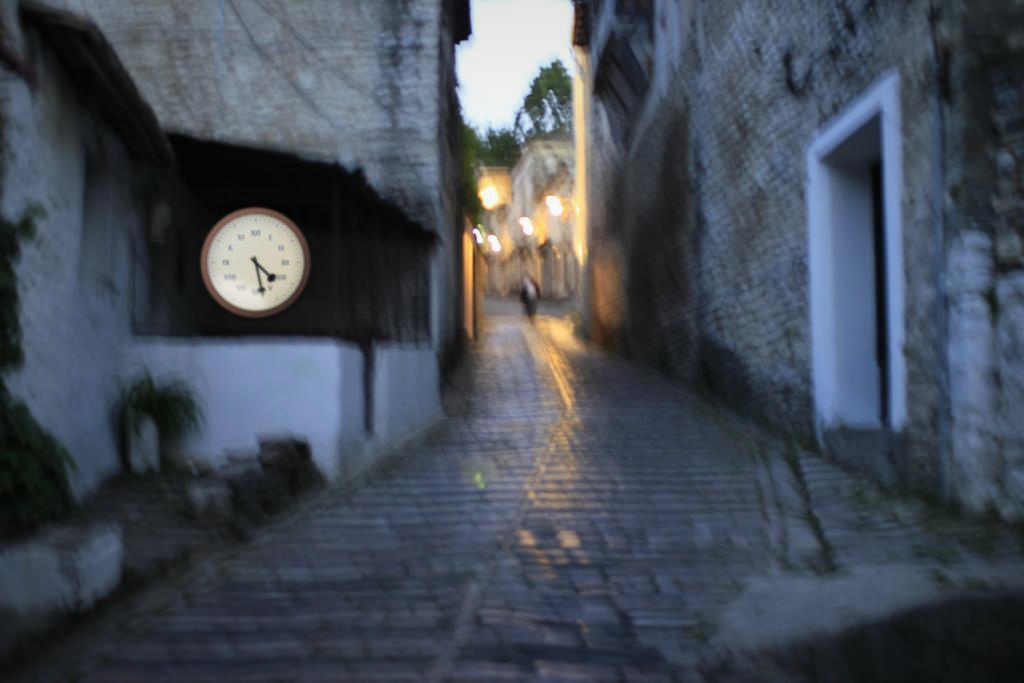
{"hour": 4, "minute": 28}
